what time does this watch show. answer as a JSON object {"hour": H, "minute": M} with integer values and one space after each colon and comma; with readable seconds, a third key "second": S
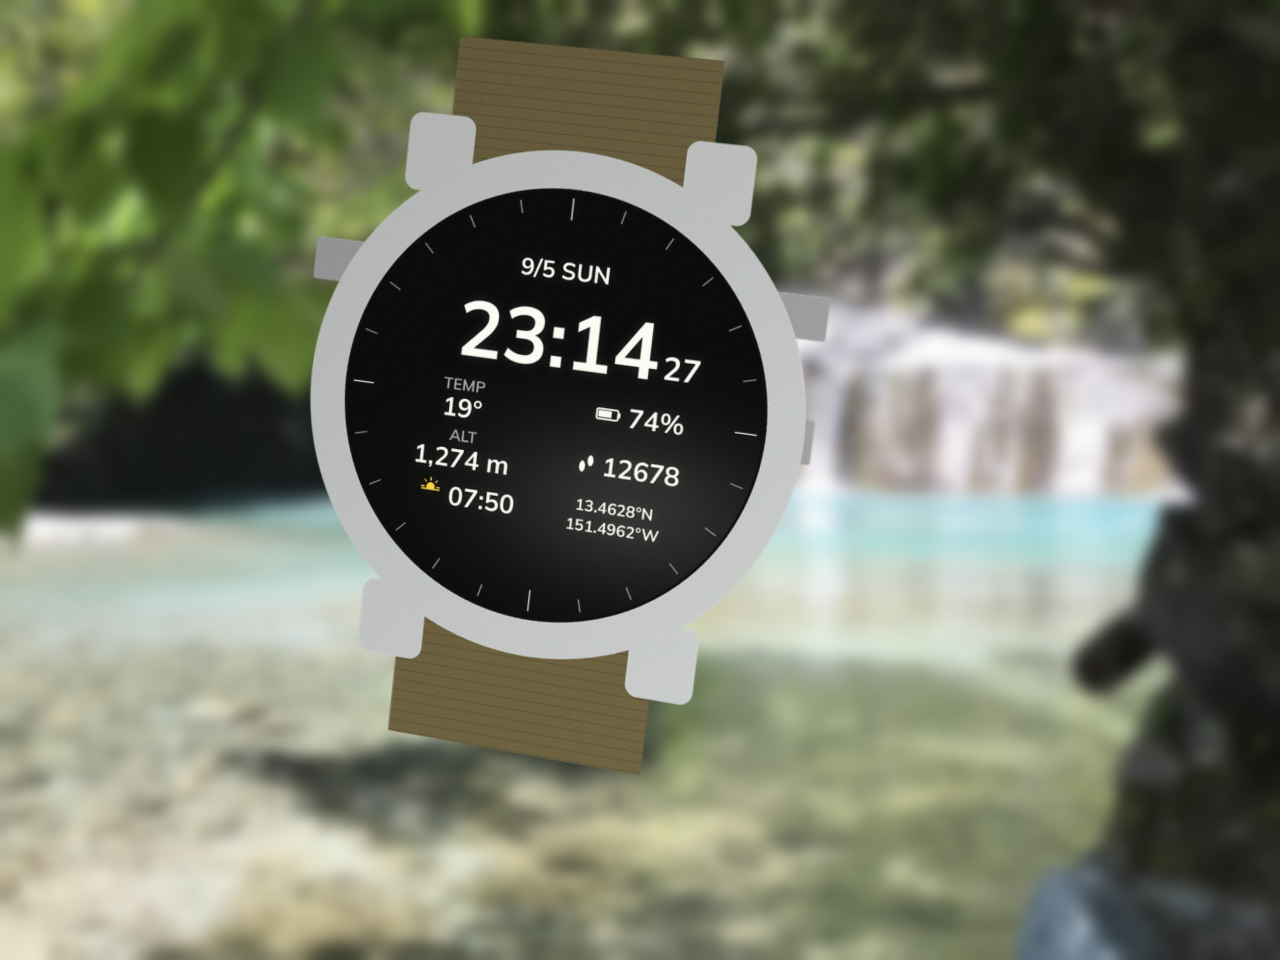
{"hour": 23, "minute": 14, "second": 27}
